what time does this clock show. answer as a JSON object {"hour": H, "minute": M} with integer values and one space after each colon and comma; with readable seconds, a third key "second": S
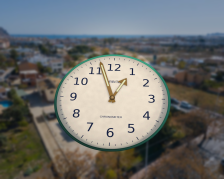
{"hour": 12, "minute": 57}
